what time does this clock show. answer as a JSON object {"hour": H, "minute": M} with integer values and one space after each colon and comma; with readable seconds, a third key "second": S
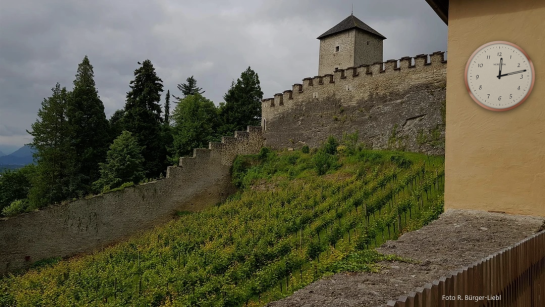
{"hour": 12, "minute": 13}
